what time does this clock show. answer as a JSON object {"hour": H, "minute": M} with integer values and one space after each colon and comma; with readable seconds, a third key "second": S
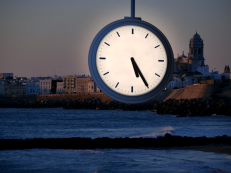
{"hour": 5, "minute": 25}
